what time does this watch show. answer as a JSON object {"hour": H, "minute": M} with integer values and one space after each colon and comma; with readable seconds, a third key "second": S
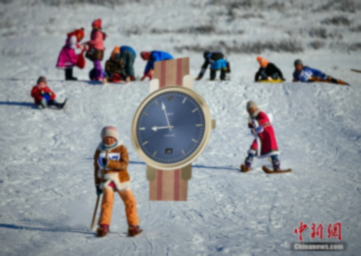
{"hour": 8, "minute": 57}
